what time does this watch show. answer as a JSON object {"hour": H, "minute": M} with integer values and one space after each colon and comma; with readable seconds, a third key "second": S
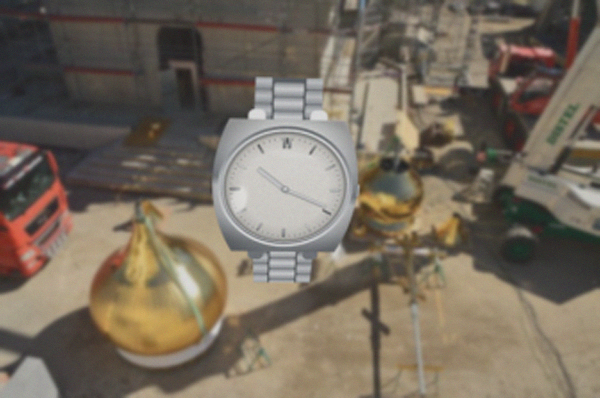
{"hour": 10, "minute": 19}
